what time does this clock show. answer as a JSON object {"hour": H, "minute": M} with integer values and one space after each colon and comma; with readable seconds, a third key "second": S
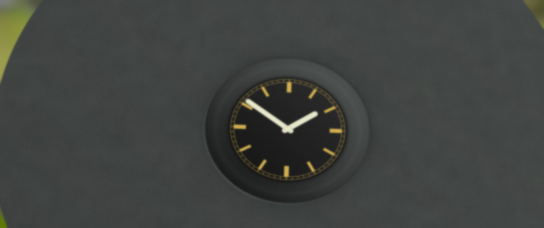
{"hour": 1, "minute": 51}
